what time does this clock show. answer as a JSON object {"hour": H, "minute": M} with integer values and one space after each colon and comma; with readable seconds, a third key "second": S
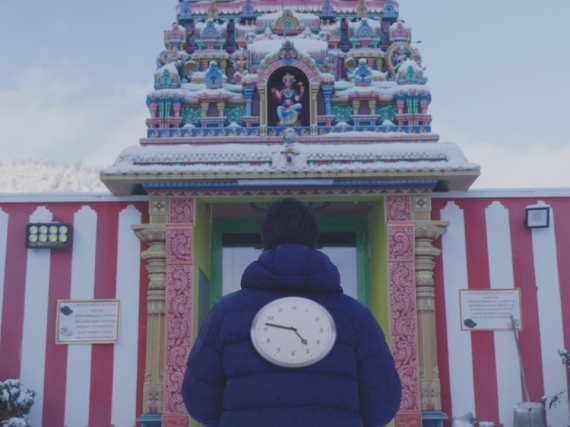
{"hour": 4, "minute": 47}
